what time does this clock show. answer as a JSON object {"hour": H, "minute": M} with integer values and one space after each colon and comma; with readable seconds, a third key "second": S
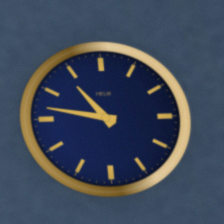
{"hour": 10, "minute": 47}
